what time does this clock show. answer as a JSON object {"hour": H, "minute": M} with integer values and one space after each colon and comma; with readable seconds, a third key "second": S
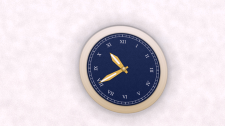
{"hour": 10, "minute": 40}
